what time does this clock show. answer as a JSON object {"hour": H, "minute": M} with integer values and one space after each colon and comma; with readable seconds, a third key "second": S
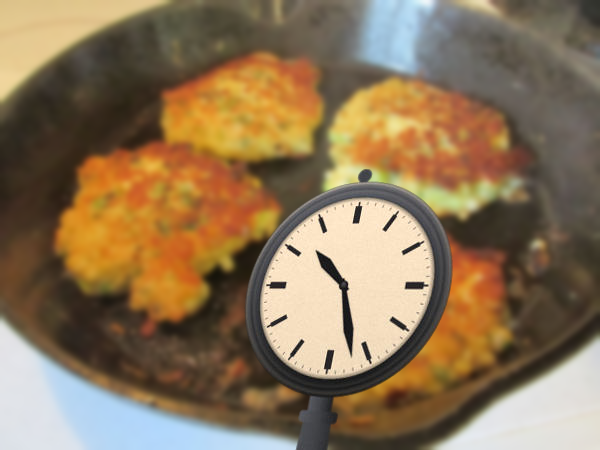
{"hour": 10, "minute": 27}
